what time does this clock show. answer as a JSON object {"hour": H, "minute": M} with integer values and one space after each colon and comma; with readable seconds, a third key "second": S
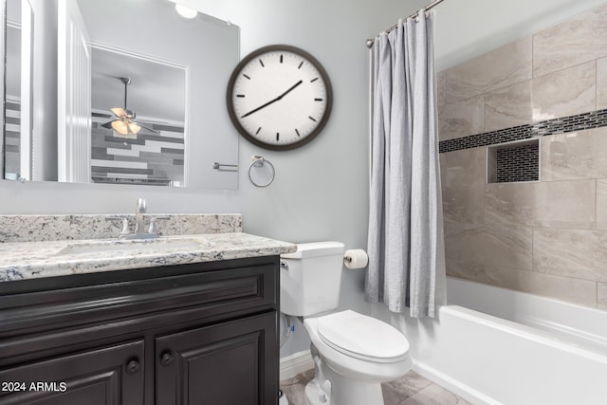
{"hour": 1, "minute": 40}
